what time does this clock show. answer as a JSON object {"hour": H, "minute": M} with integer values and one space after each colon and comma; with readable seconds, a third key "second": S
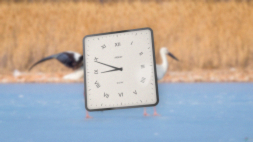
{"hour": 8, "minute": 49}
